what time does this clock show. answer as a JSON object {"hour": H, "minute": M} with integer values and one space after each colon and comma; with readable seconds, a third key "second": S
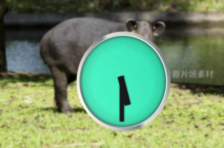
{"hour": 5, "minute": 30}
